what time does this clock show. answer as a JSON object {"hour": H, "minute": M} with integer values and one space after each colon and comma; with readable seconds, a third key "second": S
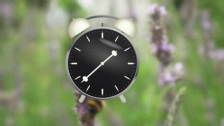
{"hour": 1, "minute": 38}
